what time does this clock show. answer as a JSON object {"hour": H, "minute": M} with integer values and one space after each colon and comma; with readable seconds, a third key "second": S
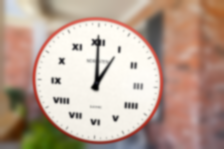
{"hour": 1, "minute": 0}
